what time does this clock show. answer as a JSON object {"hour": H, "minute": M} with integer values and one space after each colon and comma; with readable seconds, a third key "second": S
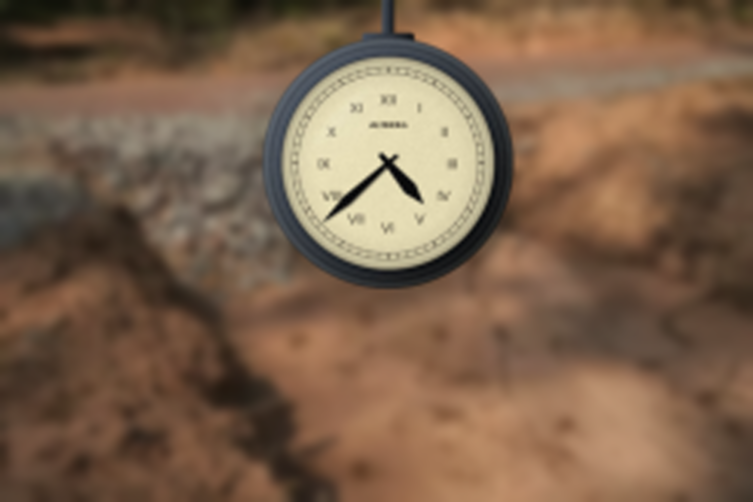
{"hour": 4, "minute": 38}
